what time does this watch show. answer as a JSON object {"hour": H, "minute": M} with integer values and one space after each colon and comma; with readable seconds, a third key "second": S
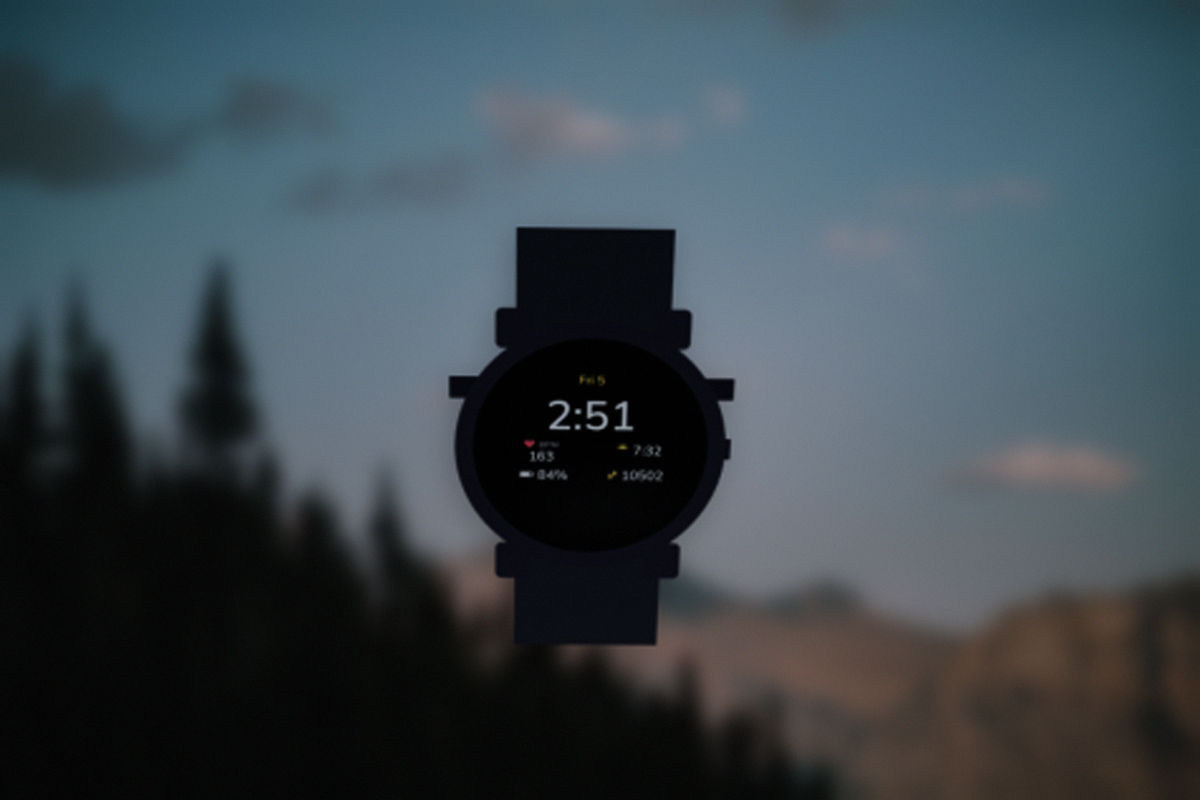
{"hour": 2, "minute": 51}
